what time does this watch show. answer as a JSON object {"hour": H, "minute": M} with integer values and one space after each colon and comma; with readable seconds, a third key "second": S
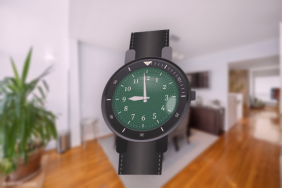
{"hour": 8, "minute": 59}
